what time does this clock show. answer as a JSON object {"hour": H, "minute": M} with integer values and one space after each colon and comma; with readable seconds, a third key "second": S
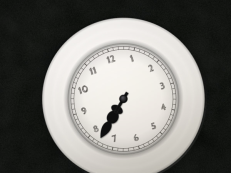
{"hour": 7, "minute": 38}
